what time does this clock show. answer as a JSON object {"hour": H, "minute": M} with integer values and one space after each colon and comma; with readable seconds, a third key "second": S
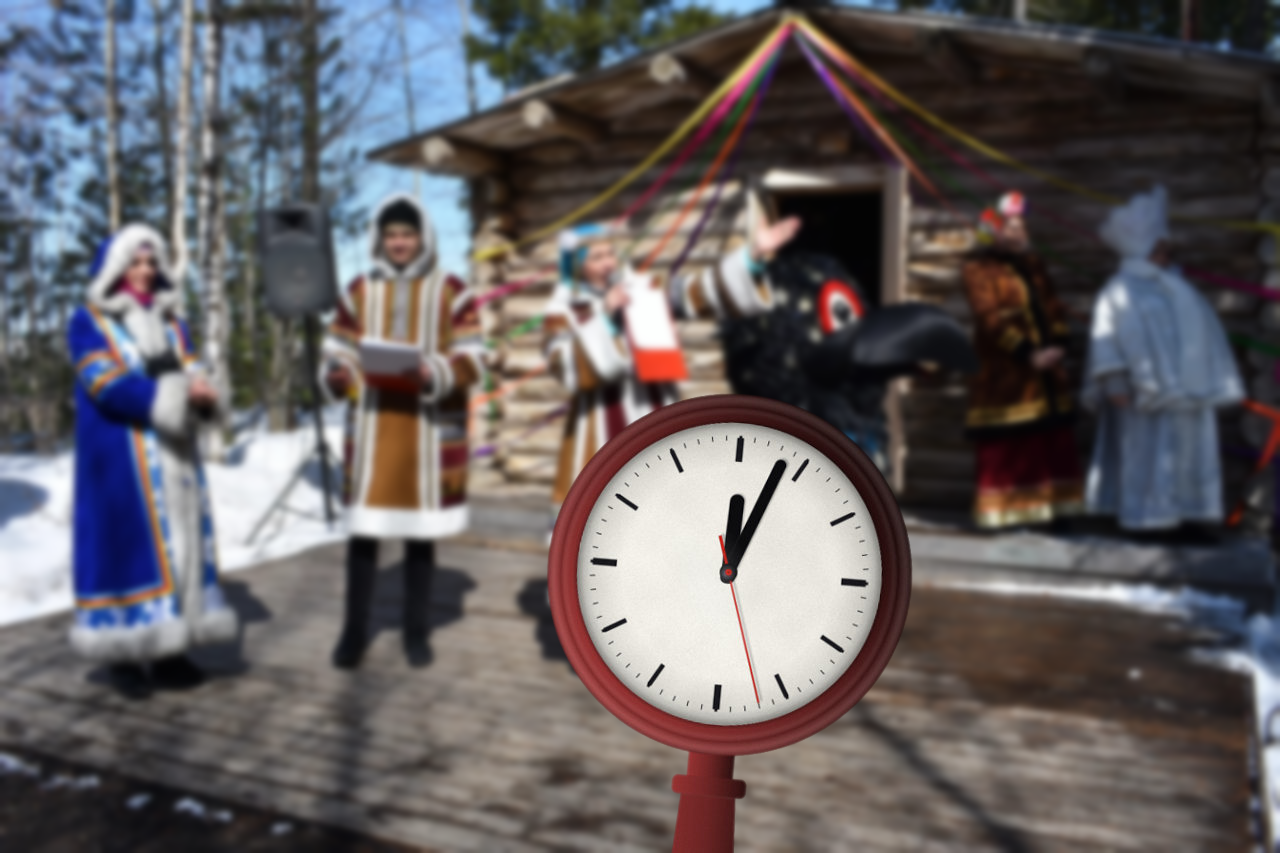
{"hour": 12, "minute": 3, "second": 27}
